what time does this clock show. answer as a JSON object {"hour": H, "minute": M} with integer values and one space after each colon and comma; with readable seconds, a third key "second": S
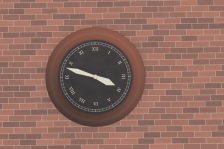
{"hour": 3, "minute": 48}
